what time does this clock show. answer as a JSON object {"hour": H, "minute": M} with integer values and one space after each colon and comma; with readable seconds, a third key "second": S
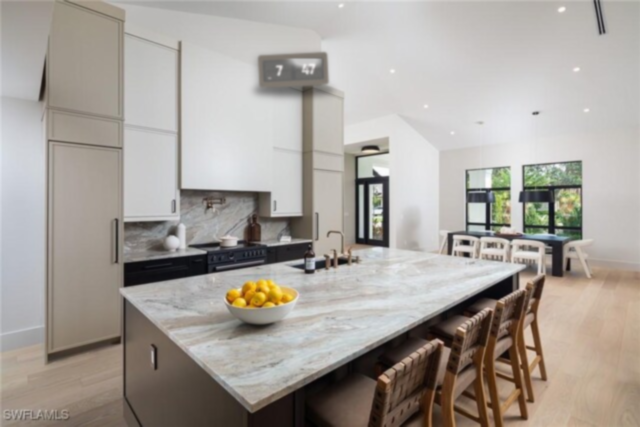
{"hour": 7, "minute": 47}
